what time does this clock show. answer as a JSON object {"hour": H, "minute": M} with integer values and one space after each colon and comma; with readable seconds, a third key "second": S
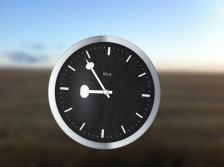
{"hour": 8, "minute": 54}
